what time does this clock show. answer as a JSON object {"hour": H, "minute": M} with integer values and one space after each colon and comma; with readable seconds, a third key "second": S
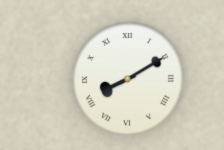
{"hour": 8, "minute": 10}
